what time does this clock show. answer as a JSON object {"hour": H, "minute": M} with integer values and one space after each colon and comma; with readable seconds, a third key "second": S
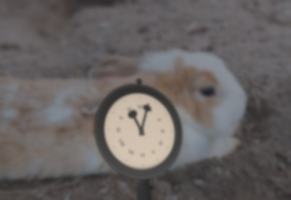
{"hour": 11, "minute": 3}
